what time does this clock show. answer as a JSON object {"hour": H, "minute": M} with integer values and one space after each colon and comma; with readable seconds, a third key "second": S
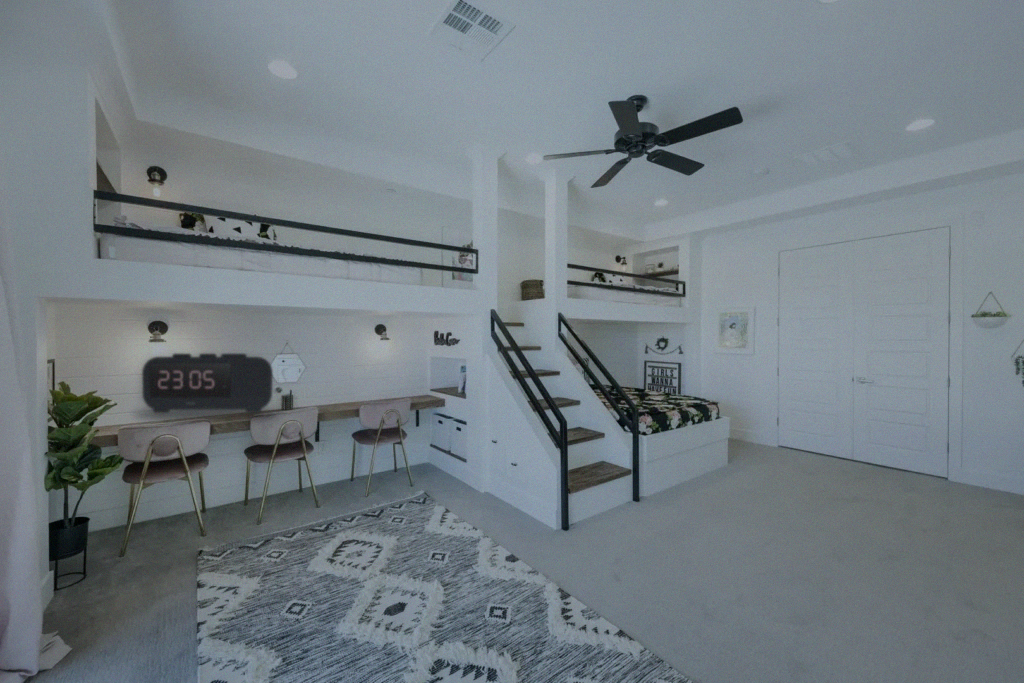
{"hour": 23, "minute": 5}
